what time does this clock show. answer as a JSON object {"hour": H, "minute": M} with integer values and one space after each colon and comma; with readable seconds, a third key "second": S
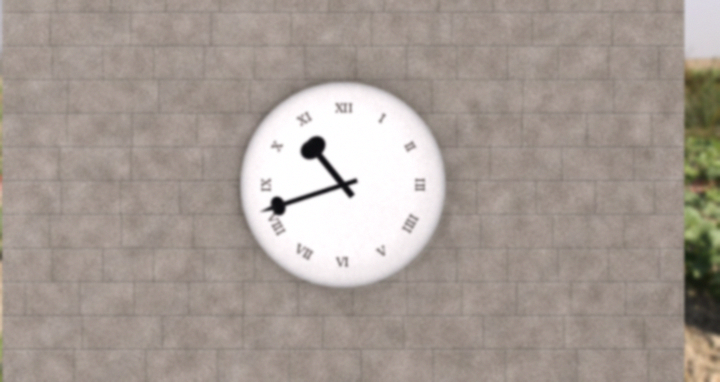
{"hour": 10, "minute": 42}
